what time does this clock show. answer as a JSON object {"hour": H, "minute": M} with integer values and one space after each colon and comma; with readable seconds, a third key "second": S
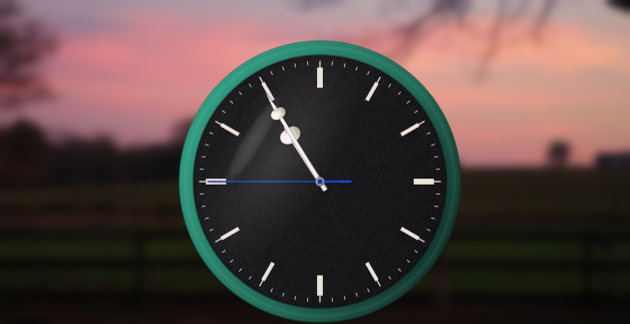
{"hour": 10, "minute": 54, "second": 45}
